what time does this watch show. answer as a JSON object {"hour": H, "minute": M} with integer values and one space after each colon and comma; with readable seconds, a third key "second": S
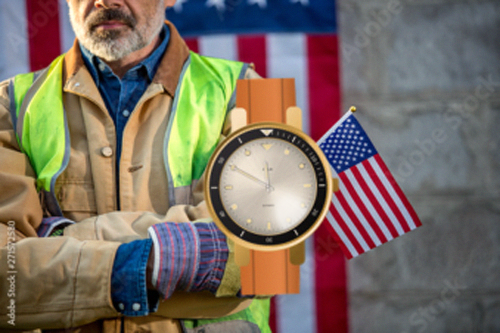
{"hour": 11, "minute": 50}
